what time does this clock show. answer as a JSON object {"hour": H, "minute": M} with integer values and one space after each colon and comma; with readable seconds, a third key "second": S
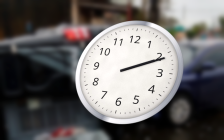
{"hour": 2, "minute": 11}
